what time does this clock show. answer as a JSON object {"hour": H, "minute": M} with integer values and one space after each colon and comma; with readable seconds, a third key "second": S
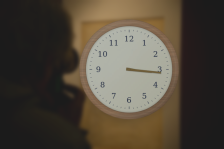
{"hour": 3, "minute": 16}
